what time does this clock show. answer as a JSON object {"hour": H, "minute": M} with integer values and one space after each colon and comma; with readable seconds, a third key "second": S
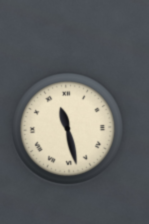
{"hour": 11, "minute": 28}
